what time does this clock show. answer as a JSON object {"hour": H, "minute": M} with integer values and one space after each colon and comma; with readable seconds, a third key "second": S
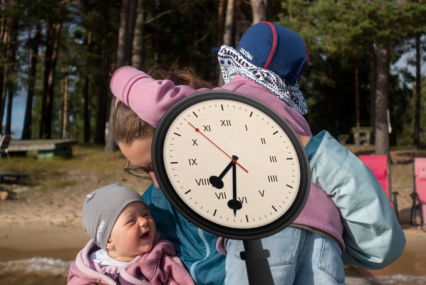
{"hour": 7, "minute": 31, "second": 53}
